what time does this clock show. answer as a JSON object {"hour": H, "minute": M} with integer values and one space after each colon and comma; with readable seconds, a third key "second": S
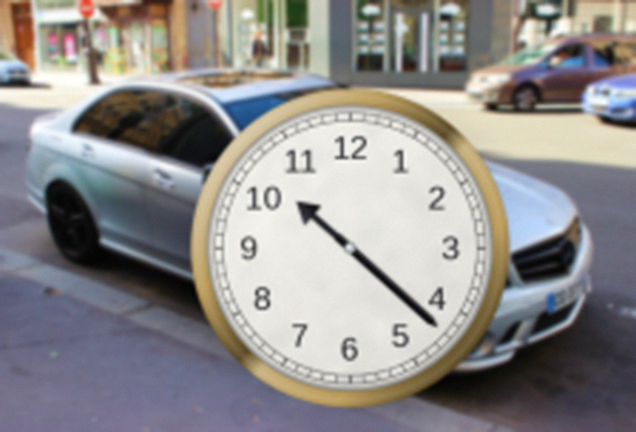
{"hour": 10, "minute": 22}
